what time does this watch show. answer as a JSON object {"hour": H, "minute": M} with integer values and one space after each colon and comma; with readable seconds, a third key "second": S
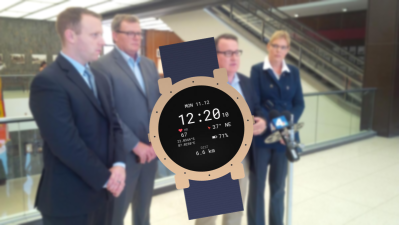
{"hour": 12, "minute": 20}
